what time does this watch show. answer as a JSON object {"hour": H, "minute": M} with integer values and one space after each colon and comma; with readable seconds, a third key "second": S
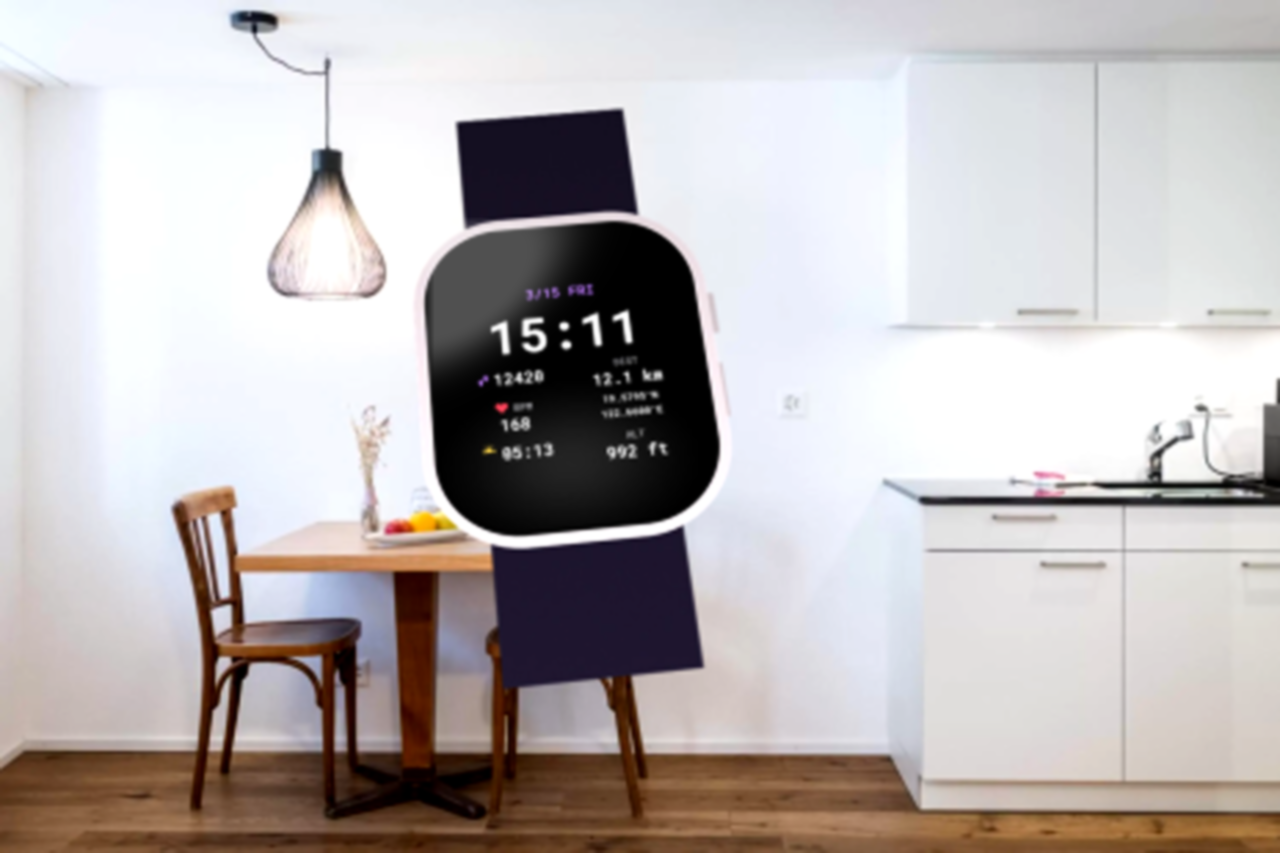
{"hour": 15, "minute": 11}
